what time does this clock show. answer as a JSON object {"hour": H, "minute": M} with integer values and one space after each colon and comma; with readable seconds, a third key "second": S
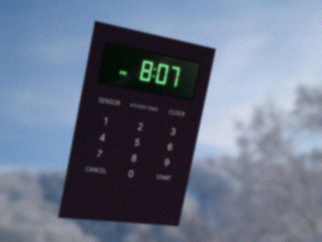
{"hour": 8, "minute": 7}
